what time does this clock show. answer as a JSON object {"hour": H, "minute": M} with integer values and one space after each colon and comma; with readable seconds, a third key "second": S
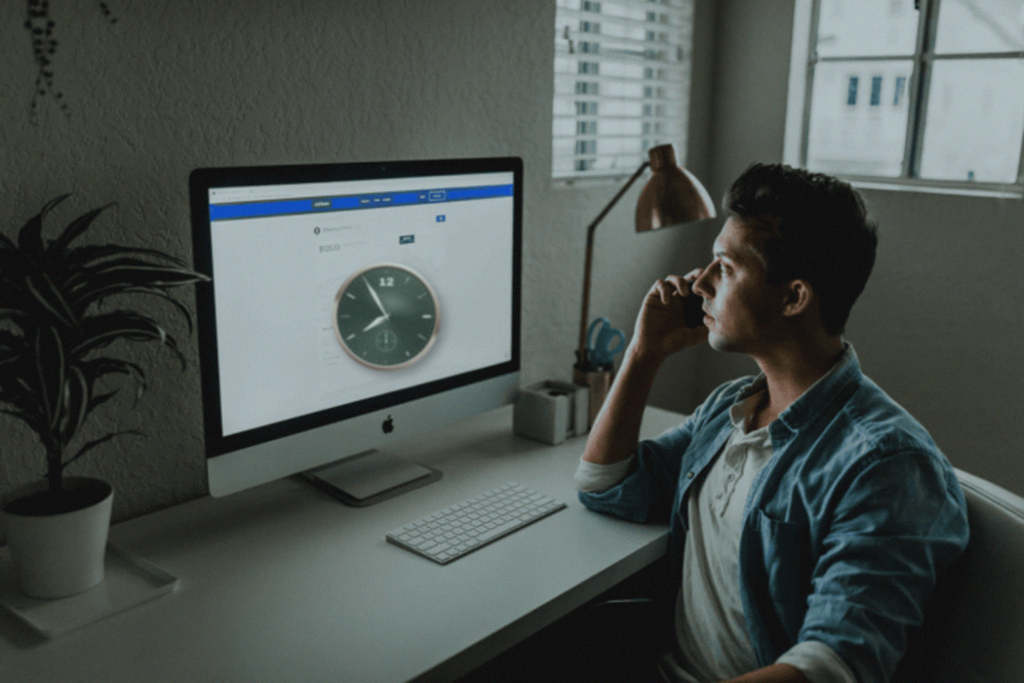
{"hour": 7, "minute": 55}
